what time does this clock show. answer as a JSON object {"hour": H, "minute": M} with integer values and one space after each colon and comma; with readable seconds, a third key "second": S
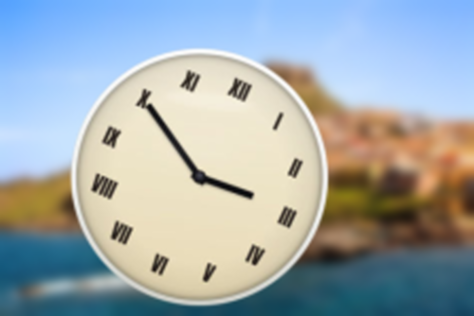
{"hour": 2, "minute": 50}
